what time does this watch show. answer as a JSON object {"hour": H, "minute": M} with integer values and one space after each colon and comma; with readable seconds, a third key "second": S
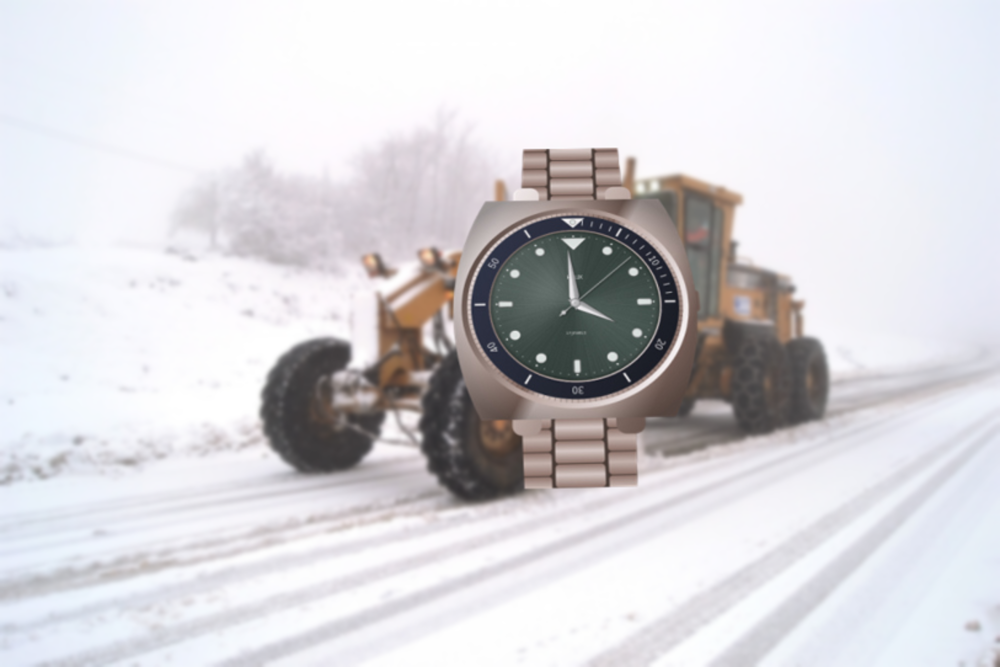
{"hour": 3, "minute": 59, "second": 8}
